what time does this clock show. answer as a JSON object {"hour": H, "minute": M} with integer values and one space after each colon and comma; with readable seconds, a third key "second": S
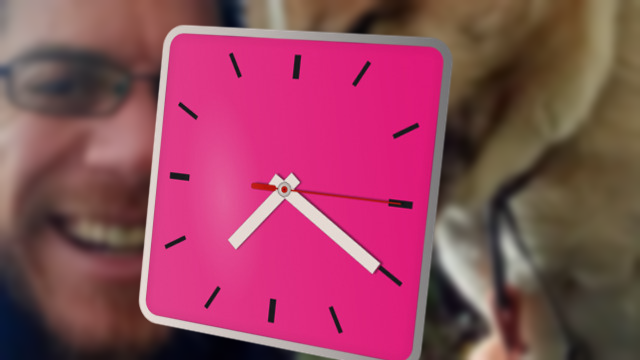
{"hour": 7, "minute": 20, "second": 15}
